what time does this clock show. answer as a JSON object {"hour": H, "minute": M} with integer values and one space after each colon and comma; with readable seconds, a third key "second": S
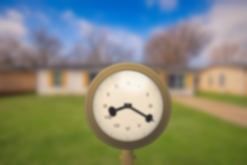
{"hour": 8, "minute": 20}
